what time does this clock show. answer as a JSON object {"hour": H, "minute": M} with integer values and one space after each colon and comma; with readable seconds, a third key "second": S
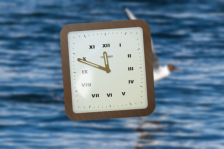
{"hour": 11, "minute": 49}
